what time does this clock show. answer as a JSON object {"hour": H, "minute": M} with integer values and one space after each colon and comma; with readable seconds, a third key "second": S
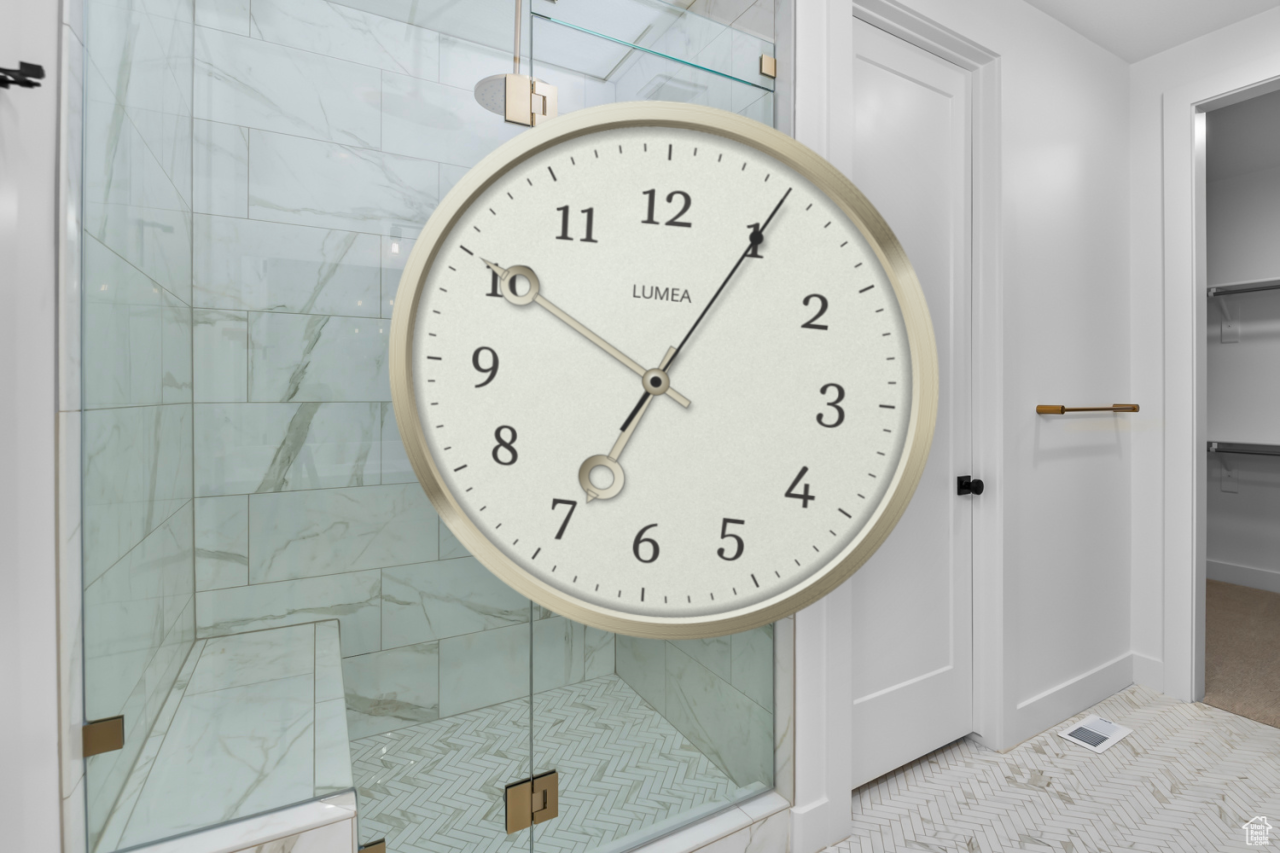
{"hour": 6, "minute": 50, "second": 5}
